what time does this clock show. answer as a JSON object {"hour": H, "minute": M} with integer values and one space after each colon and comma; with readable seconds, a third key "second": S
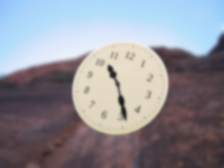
{"hour": 10, "minute": 24}
